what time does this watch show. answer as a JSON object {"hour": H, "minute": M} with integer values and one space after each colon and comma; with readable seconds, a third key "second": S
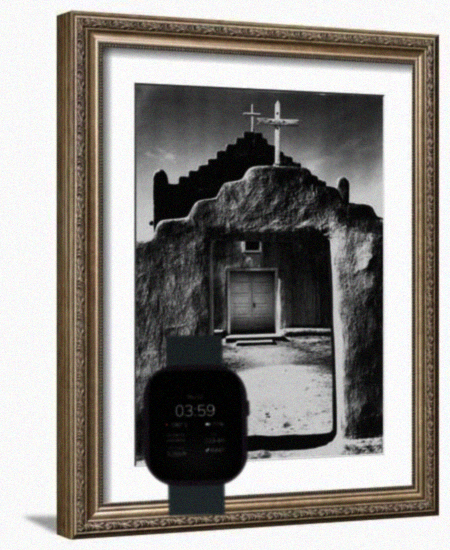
{"hour": 3, "minute": 59}
